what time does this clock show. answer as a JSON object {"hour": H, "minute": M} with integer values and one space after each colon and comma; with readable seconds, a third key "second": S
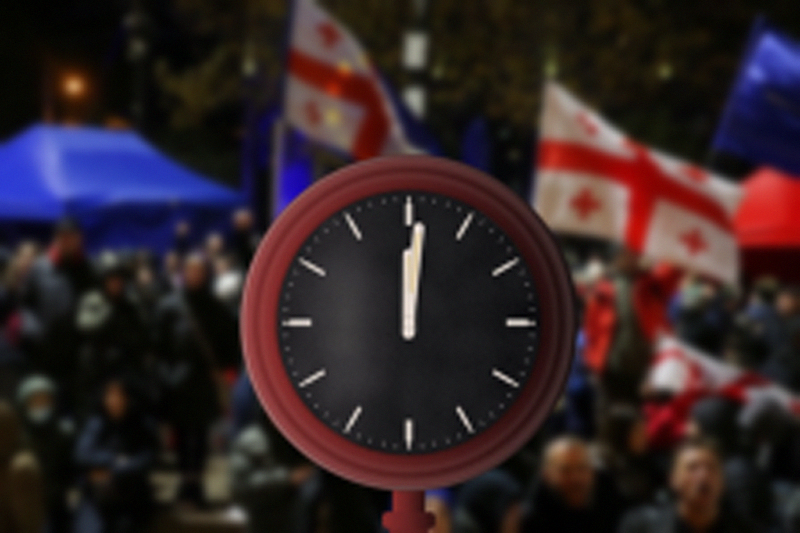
{"hour": 12, "minute": 1}
